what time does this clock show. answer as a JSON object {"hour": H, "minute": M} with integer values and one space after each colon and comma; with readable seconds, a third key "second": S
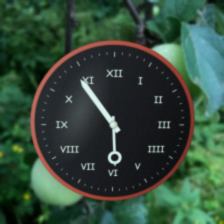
{"hour": 5, "minute": 54}
